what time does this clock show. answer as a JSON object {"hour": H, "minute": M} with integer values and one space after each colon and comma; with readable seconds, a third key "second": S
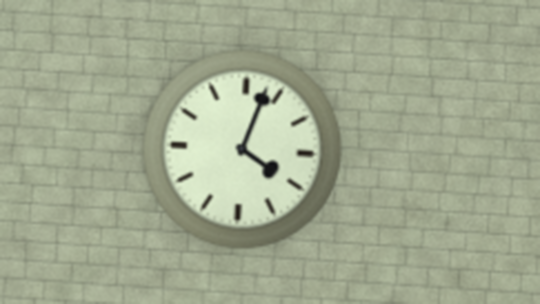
{"hour": 4, "minute": 3}
